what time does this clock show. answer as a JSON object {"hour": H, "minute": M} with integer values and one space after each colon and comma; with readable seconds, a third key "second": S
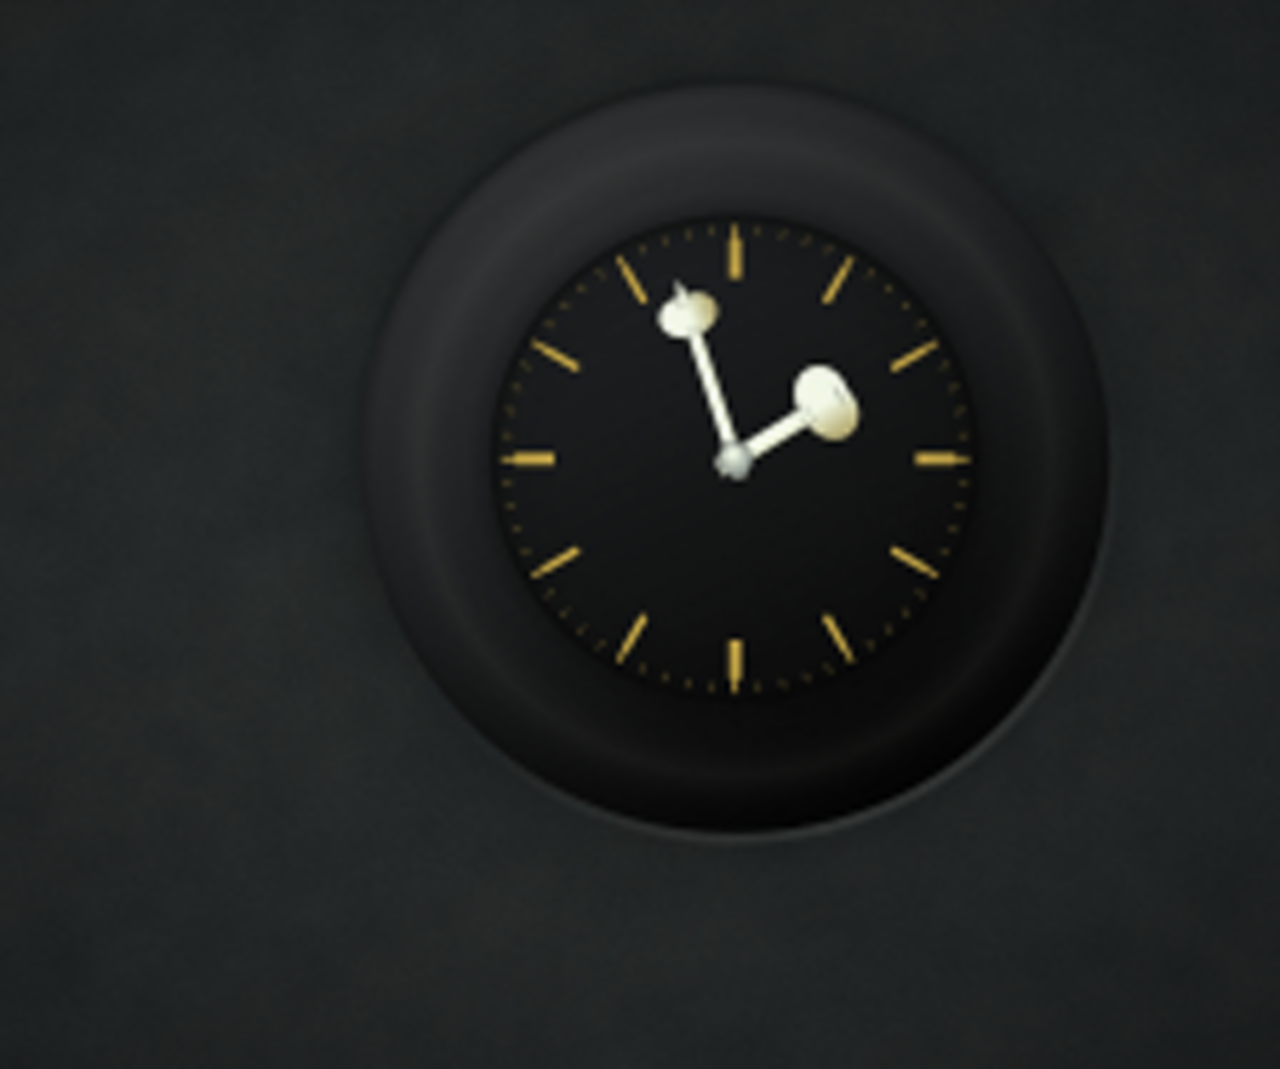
{"hour": 1, "minute": 57}
